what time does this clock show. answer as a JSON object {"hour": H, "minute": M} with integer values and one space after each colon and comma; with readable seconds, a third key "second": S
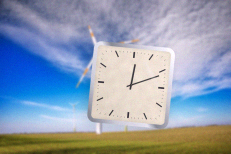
{"hour": 12, "minute": 11}
